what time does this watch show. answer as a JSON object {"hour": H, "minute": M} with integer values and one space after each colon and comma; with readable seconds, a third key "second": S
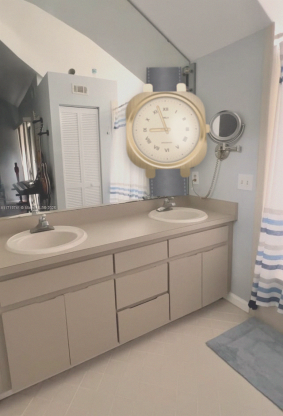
{"hour": 8, "minute": 57}
